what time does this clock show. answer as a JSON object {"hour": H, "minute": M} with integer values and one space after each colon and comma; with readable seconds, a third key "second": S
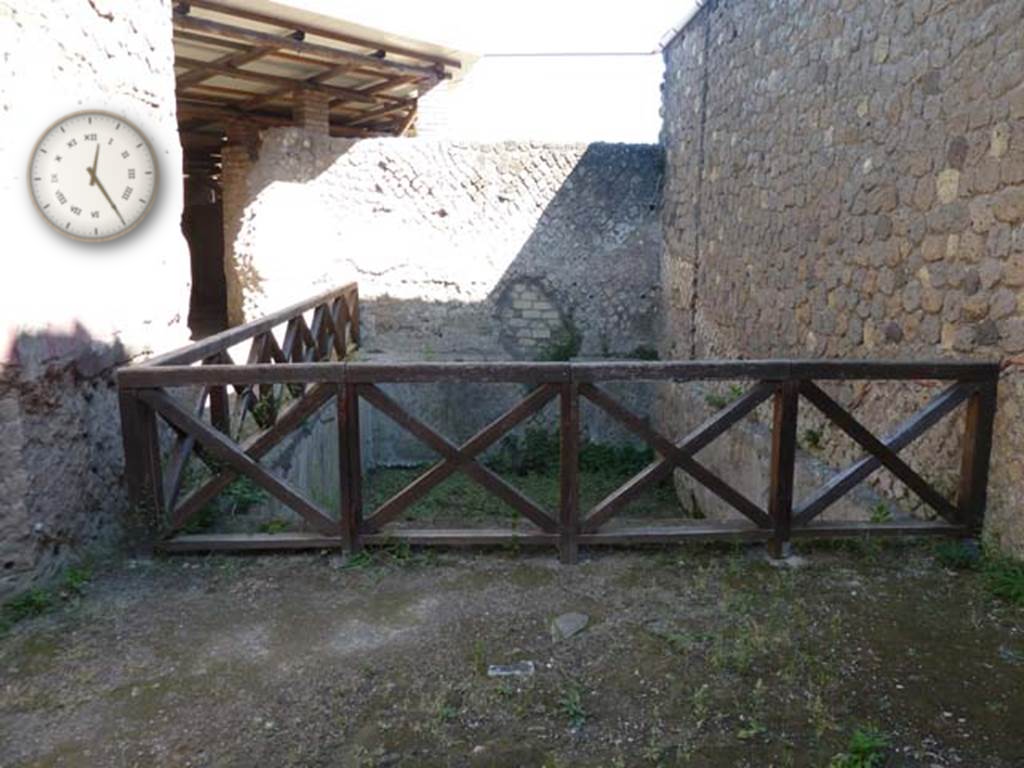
{"hour": 12, "minute": 25}
